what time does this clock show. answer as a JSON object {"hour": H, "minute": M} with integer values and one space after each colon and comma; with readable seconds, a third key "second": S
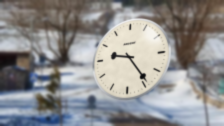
{"hour": 9, "minute": 24}
